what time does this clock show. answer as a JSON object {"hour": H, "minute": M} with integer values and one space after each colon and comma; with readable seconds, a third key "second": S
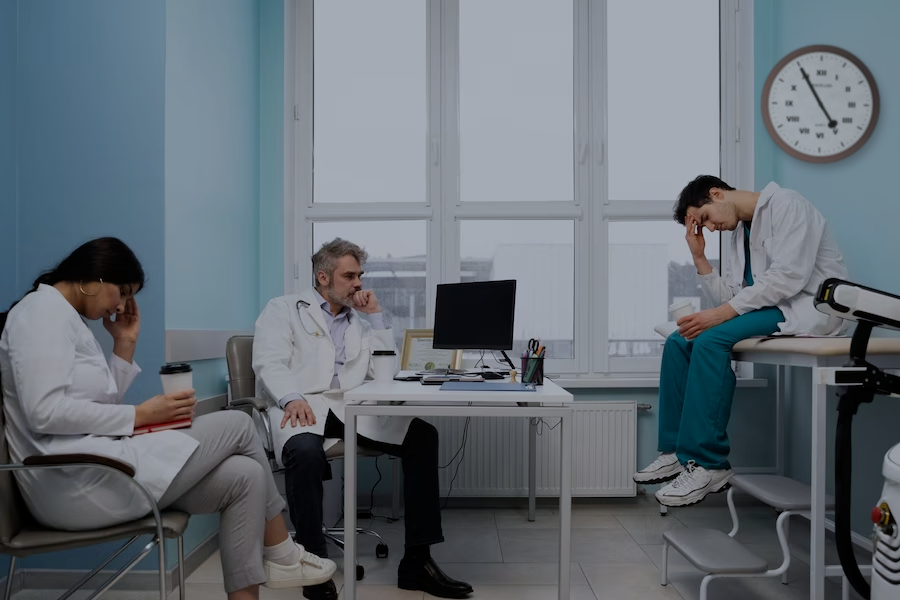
{"hour": 4, "minute": 55}
